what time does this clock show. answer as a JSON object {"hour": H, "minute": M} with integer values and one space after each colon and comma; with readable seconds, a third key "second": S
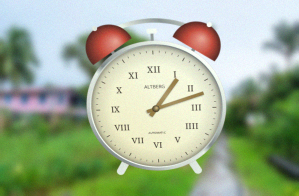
{"hour": 1, "minute": 12}
